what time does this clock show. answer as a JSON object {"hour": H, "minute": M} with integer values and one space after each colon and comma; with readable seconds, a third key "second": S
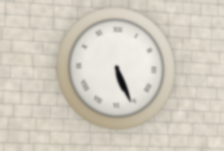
{"hour": 5, "minute": 26}
